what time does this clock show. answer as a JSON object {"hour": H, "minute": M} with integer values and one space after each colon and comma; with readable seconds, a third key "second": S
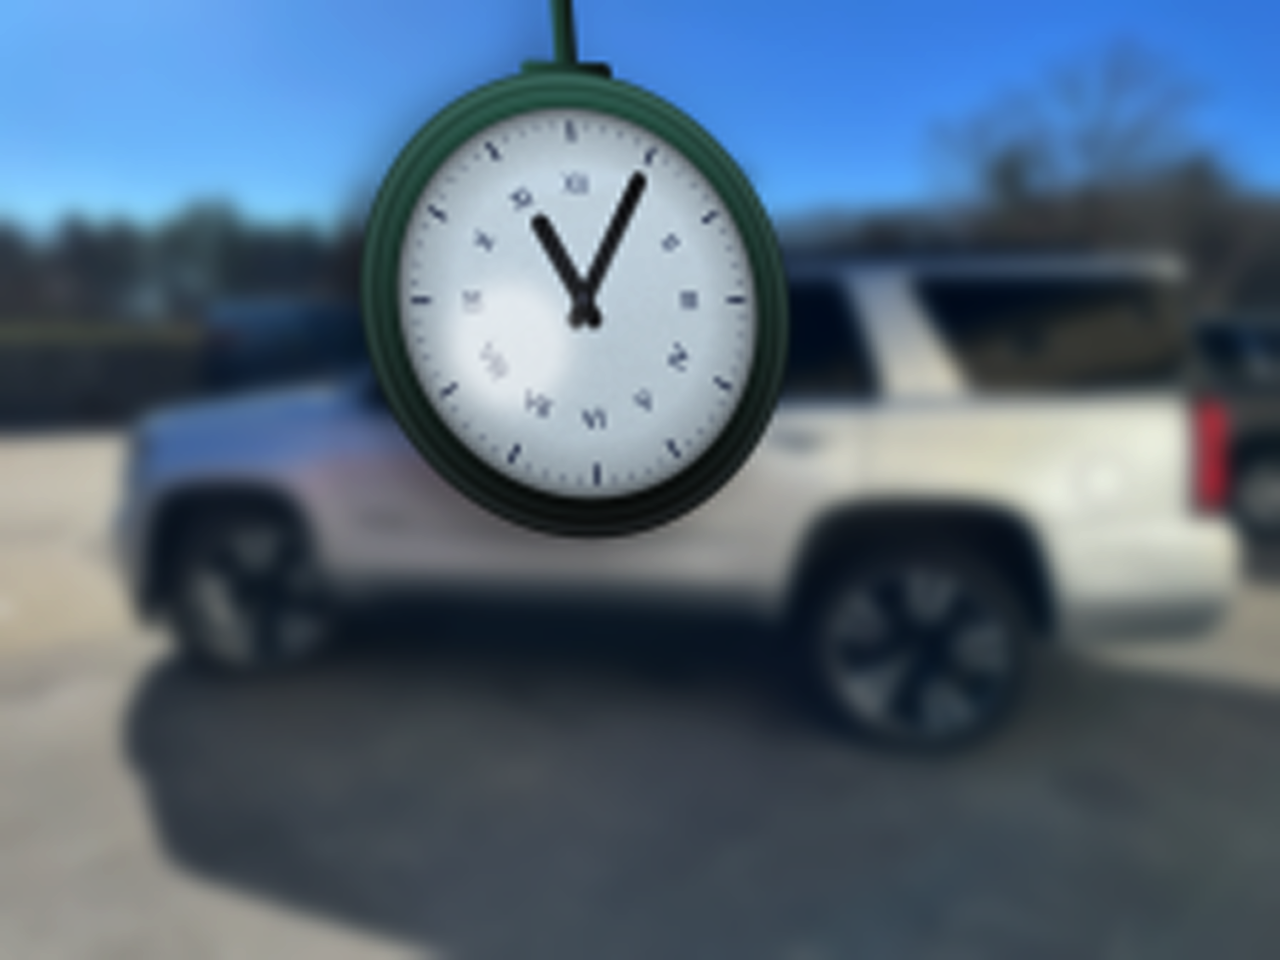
{"hour": 11, "minute": 5}
